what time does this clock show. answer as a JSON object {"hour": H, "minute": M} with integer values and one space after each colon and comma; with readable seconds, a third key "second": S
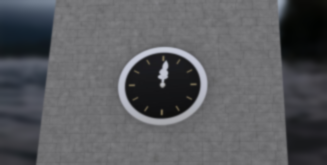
{"hour": 12, "minute": 1}
